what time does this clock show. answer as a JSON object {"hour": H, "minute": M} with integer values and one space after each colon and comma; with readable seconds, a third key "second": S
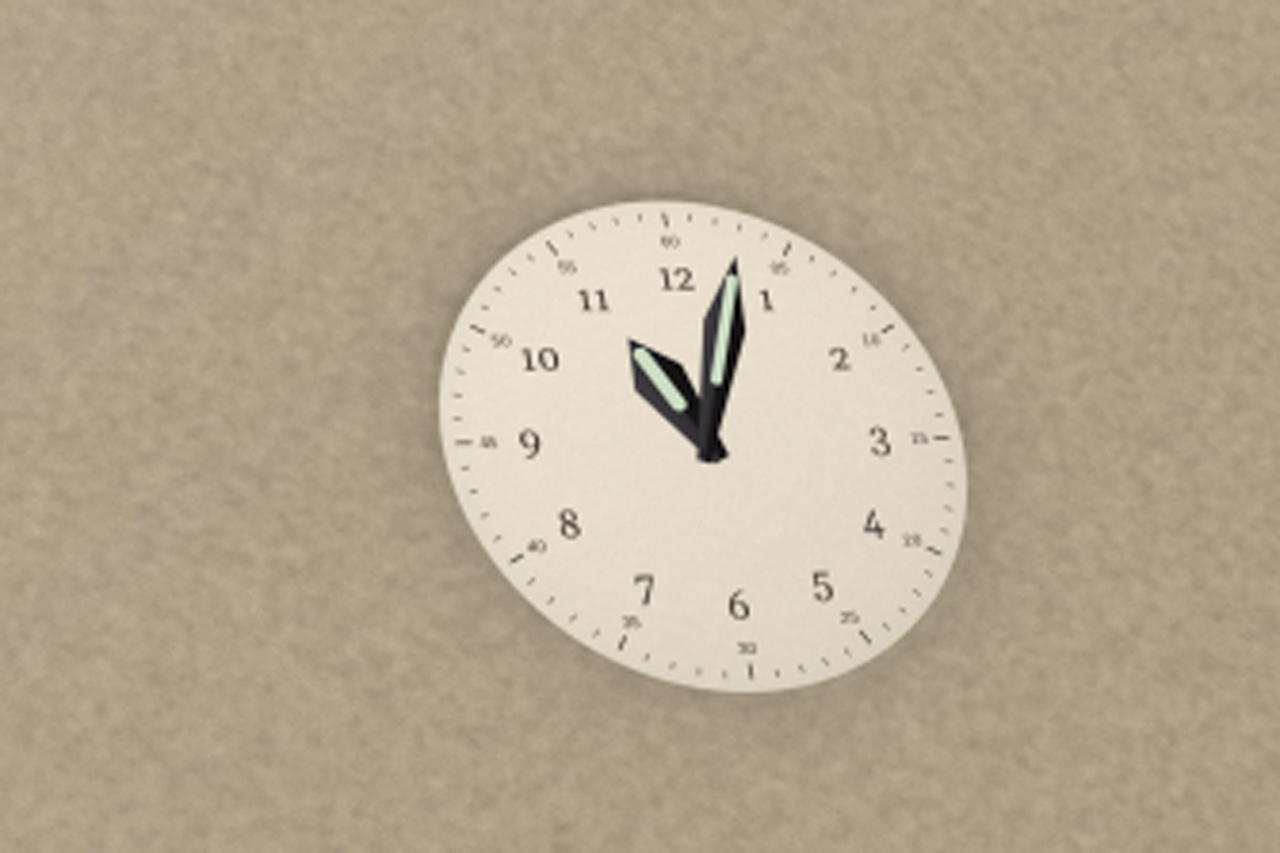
{"hour": 11, "minute": 3}
